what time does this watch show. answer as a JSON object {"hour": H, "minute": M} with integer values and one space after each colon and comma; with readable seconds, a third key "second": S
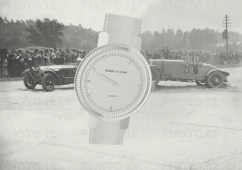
{"hour": 9, "minute": 49}
